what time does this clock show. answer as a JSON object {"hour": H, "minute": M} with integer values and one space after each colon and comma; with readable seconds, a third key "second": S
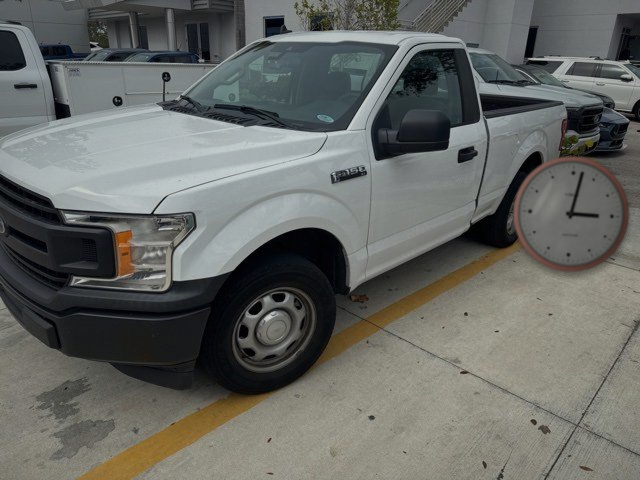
{"hour": 3, "minute": 2}
